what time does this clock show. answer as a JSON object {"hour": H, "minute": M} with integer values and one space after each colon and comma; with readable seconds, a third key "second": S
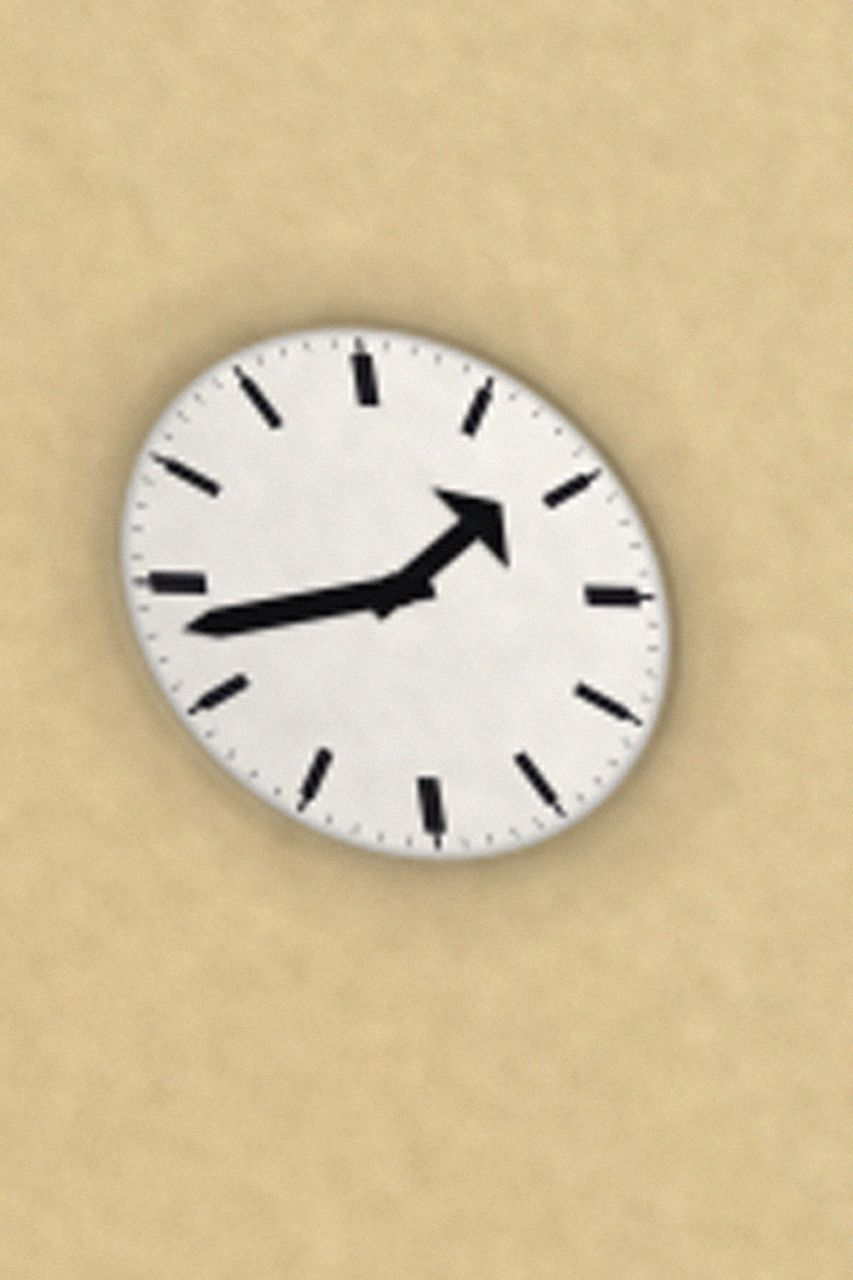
{"hour": 1, "minute": 43}
